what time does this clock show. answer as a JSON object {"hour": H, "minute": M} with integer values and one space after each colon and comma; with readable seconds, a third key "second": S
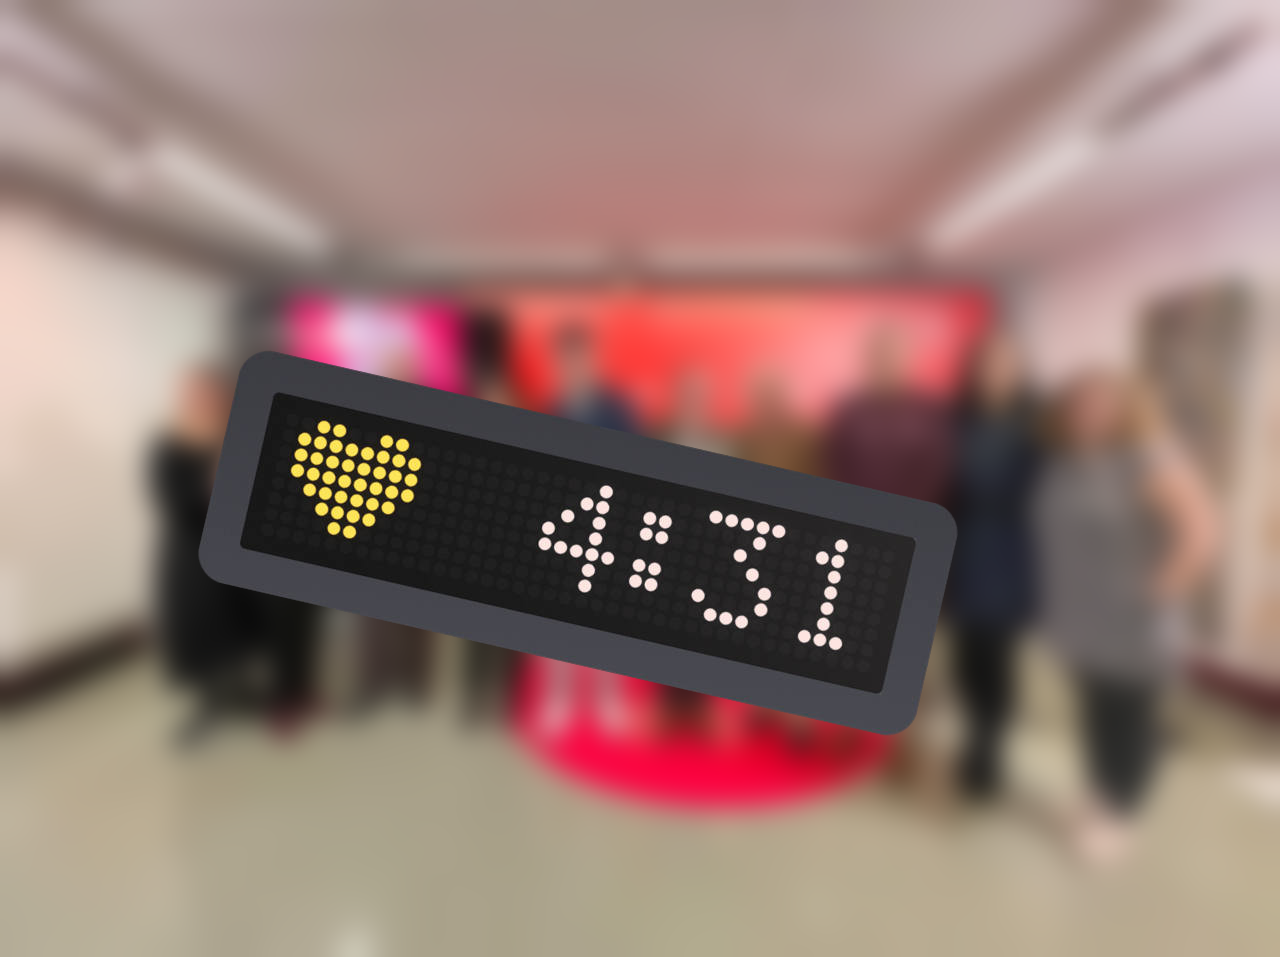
{"hour": 4, "minute": 31}
